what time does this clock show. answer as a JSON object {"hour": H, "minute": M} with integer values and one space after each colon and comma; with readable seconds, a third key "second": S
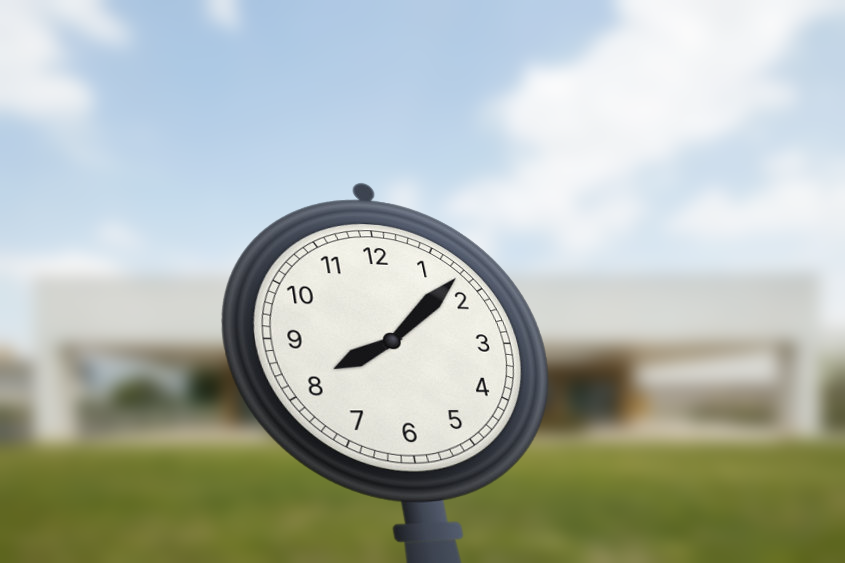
{"hour": 8, "minute": 8}
